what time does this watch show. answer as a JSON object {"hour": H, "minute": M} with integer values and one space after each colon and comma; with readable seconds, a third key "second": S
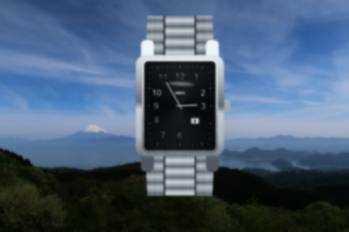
{"hour": 2, "minute": 55}
